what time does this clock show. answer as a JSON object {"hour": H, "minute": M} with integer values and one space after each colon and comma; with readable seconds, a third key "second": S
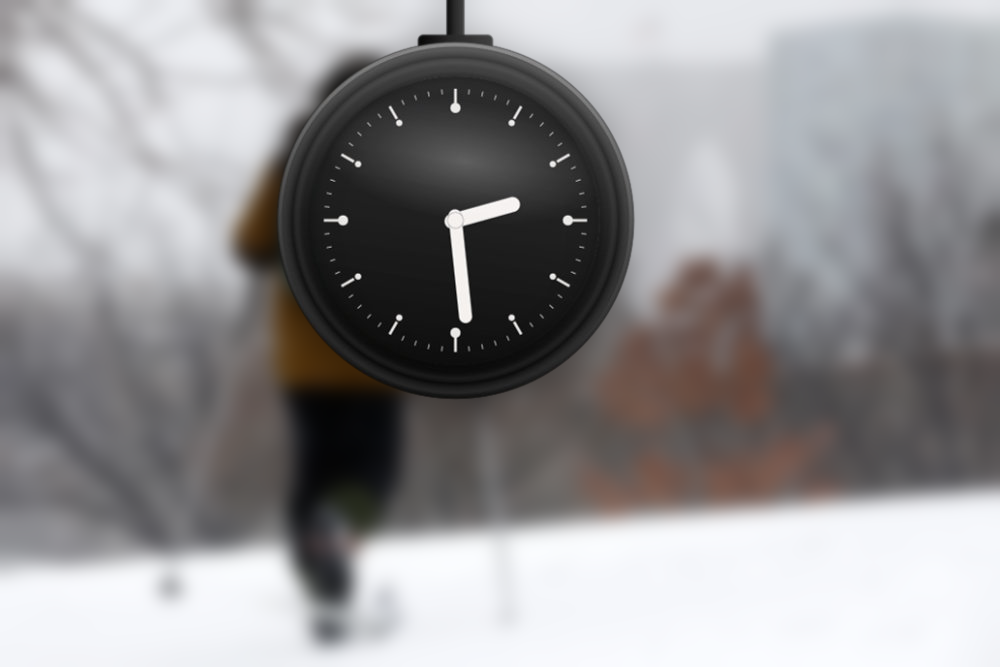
{"hour": 2, "minute": 29}
